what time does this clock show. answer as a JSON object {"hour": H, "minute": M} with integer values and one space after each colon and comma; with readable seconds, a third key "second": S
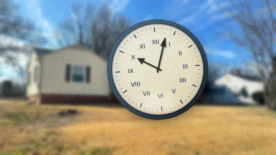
{"hour": 10, "minute": 3}
